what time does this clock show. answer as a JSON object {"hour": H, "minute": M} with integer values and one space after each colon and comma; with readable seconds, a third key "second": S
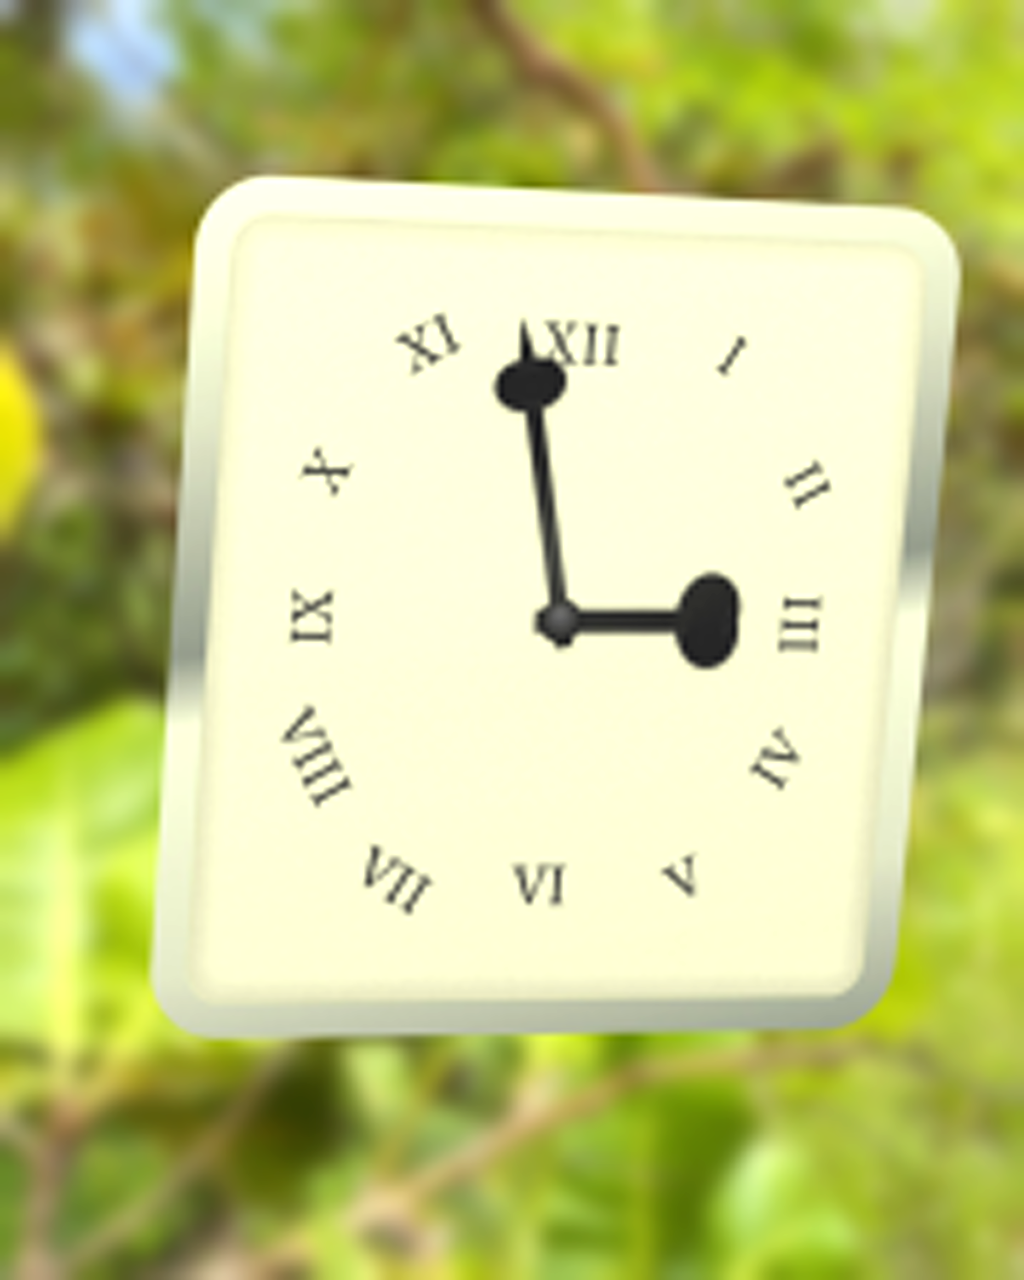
{"hour": 2, "minute": 58}
